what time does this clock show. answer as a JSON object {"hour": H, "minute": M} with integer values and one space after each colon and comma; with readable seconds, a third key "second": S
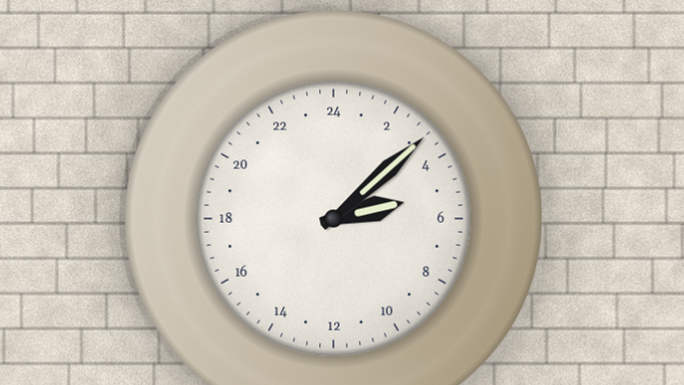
{"hour": 5, "minute": 8}
